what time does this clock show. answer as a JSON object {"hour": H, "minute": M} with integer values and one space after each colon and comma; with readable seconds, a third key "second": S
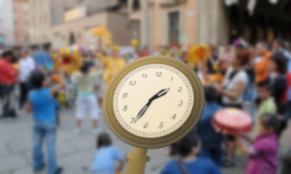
{"hour": 1, "minute": 34}
